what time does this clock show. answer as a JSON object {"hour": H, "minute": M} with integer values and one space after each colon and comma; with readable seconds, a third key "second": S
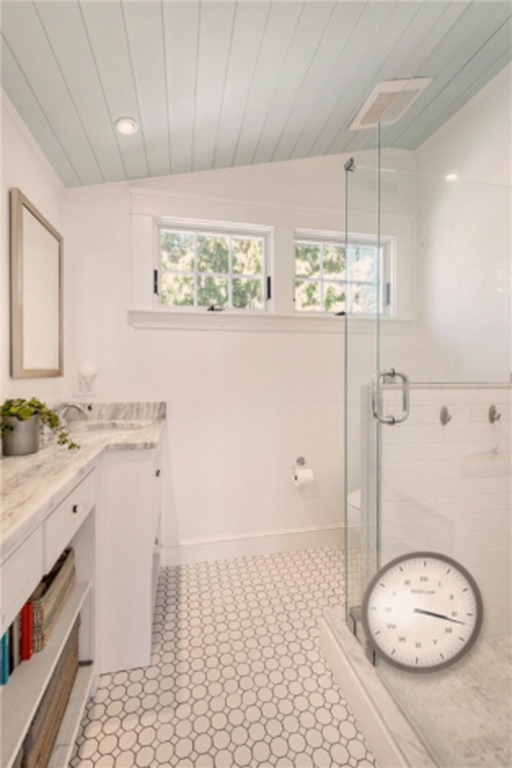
{"hour": 3, "minute": 17}
